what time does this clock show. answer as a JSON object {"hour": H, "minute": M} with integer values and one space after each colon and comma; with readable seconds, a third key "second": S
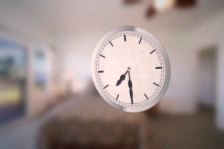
{"hour": 7, "minute": 30}
